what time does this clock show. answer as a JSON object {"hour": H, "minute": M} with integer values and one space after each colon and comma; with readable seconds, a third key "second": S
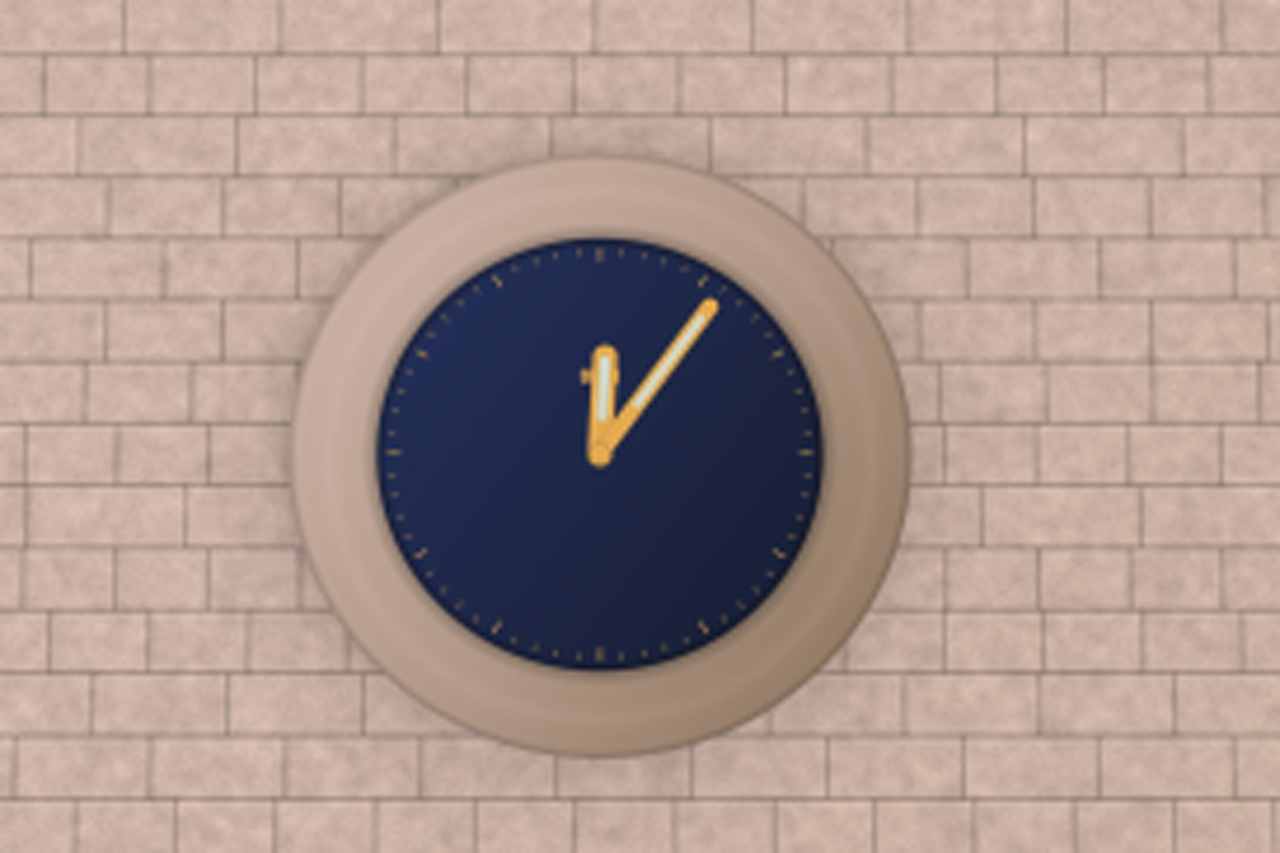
{"hour": 12, "minute": 6}
